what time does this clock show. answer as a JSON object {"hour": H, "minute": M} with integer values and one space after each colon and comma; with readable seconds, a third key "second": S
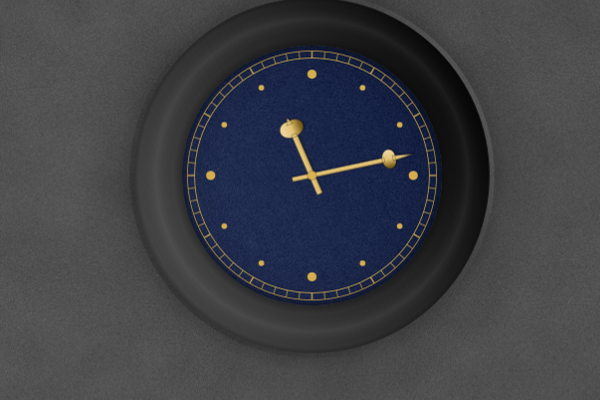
{"hour": 11, "minute": 13}
